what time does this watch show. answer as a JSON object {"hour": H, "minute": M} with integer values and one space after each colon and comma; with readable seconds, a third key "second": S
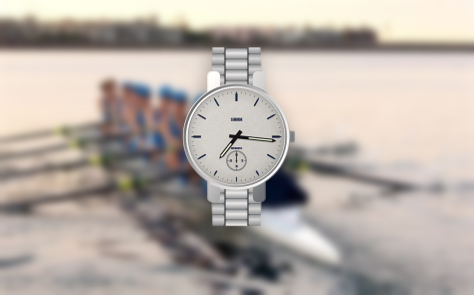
{"hour": 7, "minute": 16}
